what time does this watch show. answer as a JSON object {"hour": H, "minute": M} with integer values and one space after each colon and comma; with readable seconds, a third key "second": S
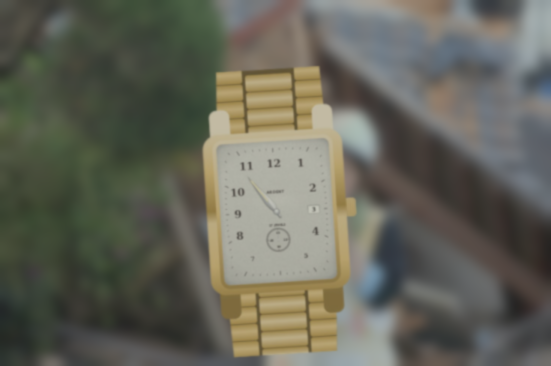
{"hour": 10, "minute": 54}
